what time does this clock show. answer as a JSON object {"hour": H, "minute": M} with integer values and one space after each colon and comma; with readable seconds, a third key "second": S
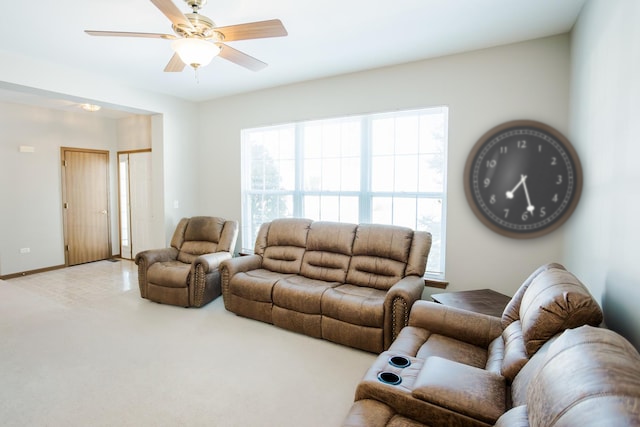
{"hour": 7, "minute": 28}
